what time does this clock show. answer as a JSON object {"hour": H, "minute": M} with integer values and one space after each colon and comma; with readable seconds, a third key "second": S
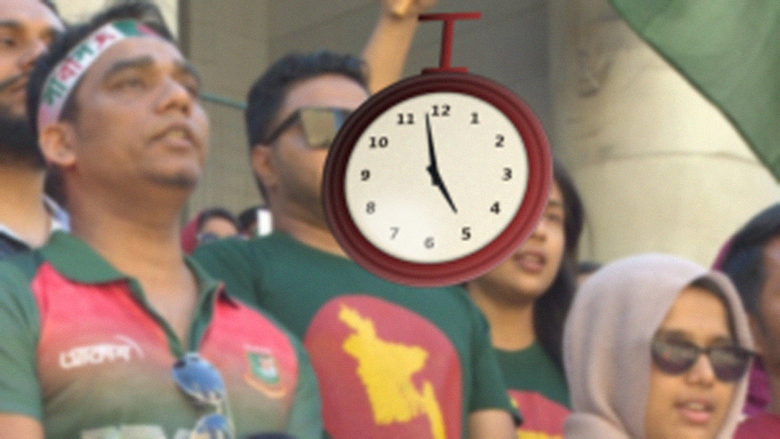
{"hour": 4, "minute": 58}
